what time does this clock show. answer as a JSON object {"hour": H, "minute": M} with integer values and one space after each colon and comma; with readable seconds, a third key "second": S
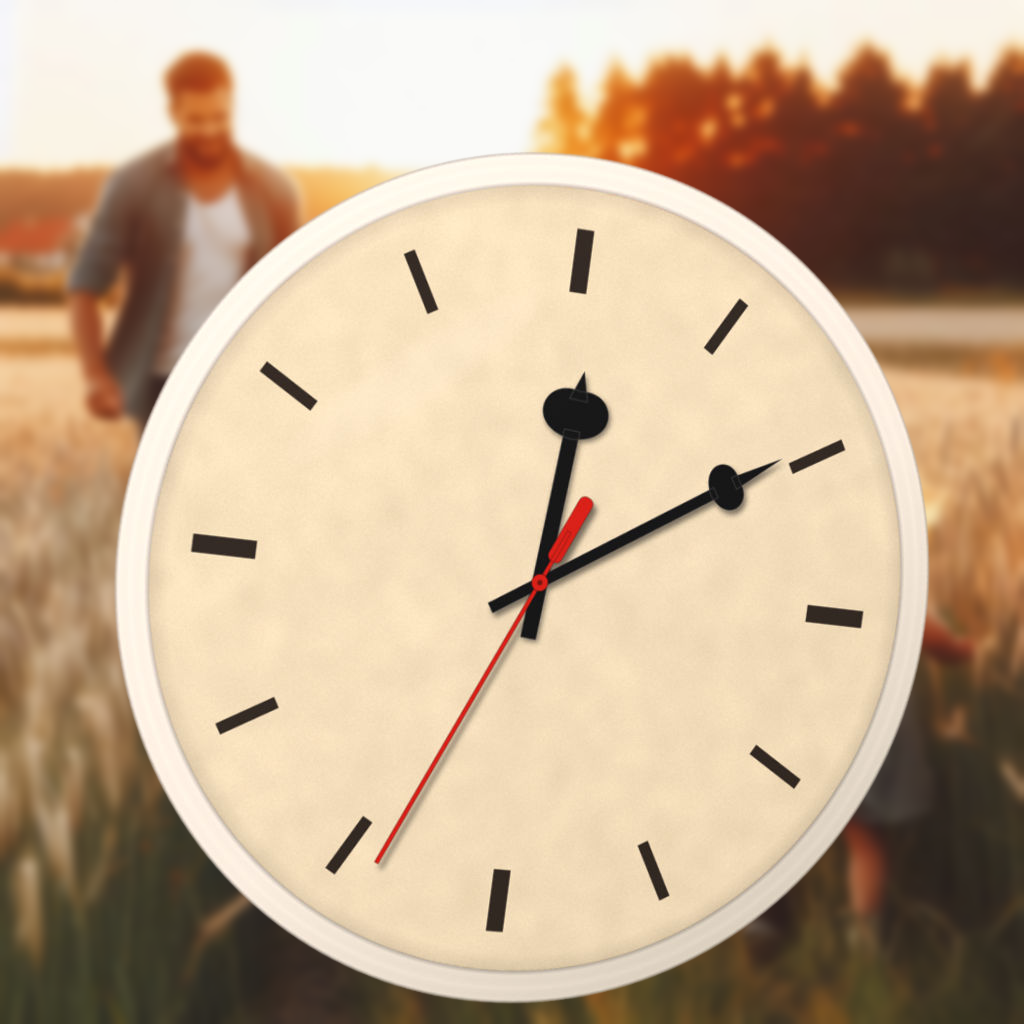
{"hour": 12, "minute": 9, "second": 34}
